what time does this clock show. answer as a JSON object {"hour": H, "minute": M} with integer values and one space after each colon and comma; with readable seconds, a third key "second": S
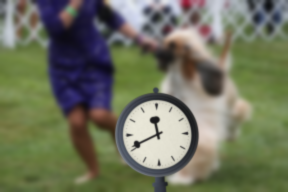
{"hour": 11, "minute": 41}
